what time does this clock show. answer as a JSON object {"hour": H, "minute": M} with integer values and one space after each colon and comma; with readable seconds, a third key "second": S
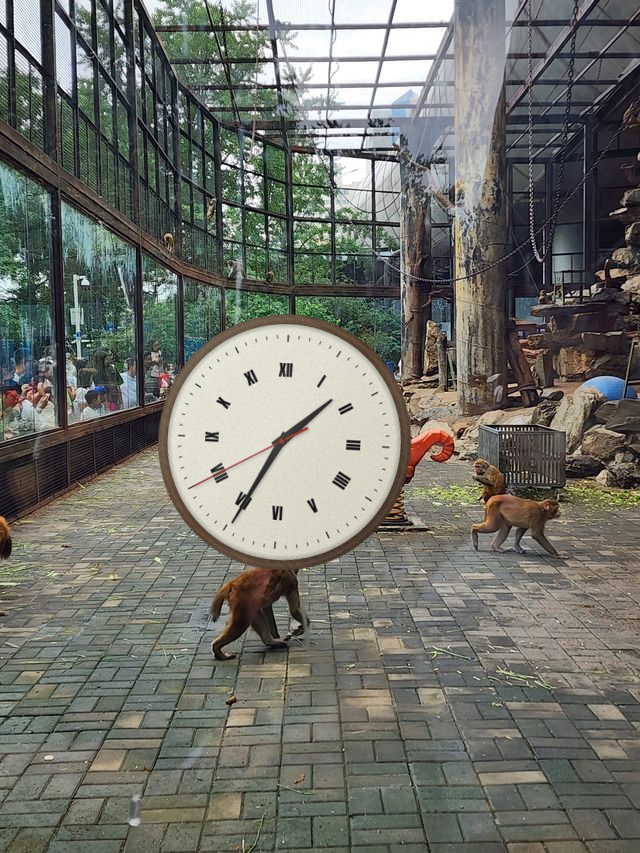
{"hour": 1, "minute": 34, "second": 40}
